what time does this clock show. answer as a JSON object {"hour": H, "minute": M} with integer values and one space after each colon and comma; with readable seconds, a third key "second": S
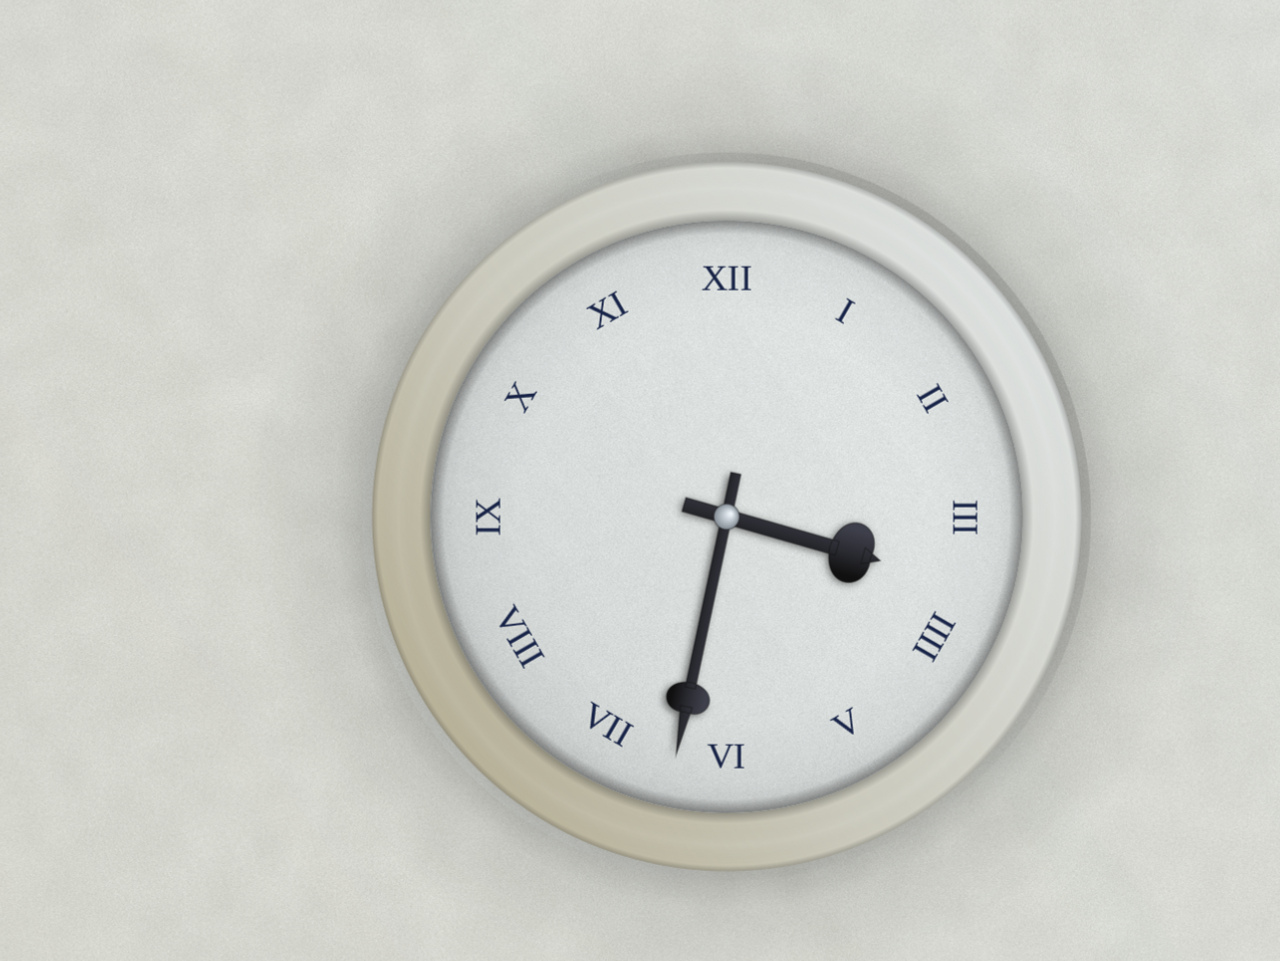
{"hour": 3, "minute": 32}
